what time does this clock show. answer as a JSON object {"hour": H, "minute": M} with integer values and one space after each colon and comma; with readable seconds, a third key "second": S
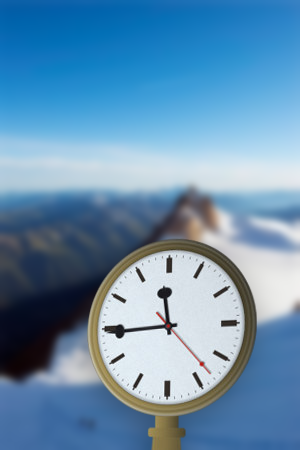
{"hour": 11, "minute": 44, "second": 23}
